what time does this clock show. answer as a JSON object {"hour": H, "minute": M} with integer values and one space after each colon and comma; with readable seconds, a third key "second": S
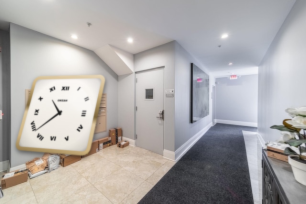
{"hour": 10, "minute": 38}
